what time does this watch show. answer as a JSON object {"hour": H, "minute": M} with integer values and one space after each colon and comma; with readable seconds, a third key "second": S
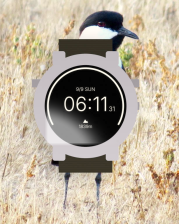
{"hour": 6, "minute": 11}
